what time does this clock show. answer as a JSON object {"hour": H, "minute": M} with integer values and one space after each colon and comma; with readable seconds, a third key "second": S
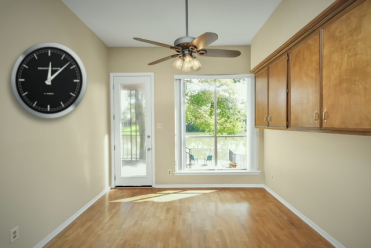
{"hour": 12, "minute": 8}
